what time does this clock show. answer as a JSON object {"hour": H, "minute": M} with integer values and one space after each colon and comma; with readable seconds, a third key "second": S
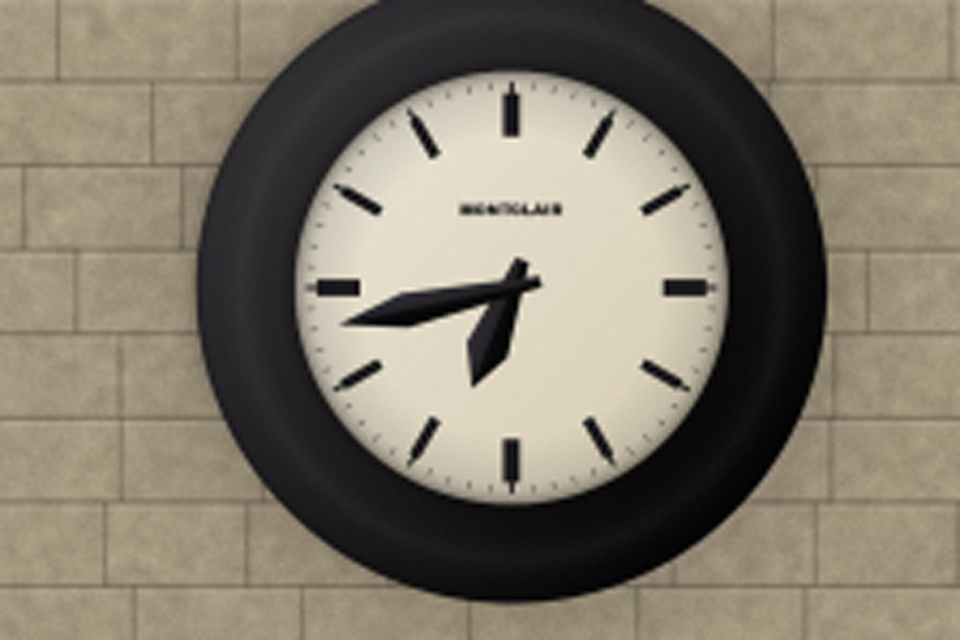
{"hour": 6, "minute": 43}
